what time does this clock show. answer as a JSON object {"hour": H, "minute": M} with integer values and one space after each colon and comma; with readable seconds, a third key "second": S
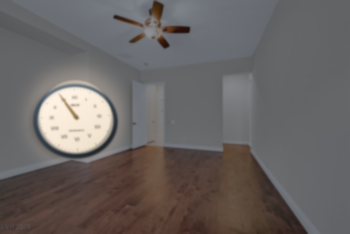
{"hour": 10, "minute": 55}
